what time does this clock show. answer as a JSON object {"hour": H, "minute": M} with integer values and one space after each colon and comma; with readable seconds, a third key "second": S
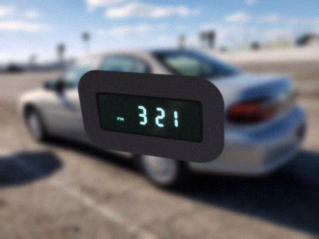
{"hour": 3, "minute": 21}
